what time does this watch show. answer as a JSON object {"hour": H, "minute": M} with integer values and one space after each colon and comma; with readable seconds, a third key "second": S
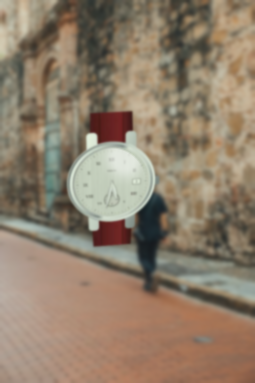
{"hour": 5, "minute": 32}
